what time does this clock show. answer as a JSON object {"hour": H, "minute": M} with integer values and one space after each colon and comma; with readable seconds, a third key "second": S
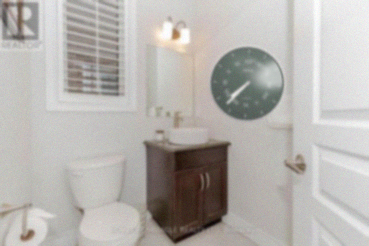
{"hour": 7, "minute": 37}
